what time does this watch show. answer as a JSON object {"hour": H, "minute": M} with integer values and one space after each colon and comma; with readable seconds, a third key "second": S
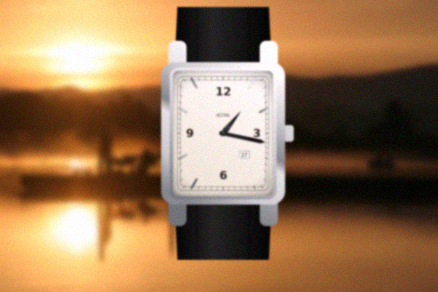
{"hour": 1, "minute": 17}
